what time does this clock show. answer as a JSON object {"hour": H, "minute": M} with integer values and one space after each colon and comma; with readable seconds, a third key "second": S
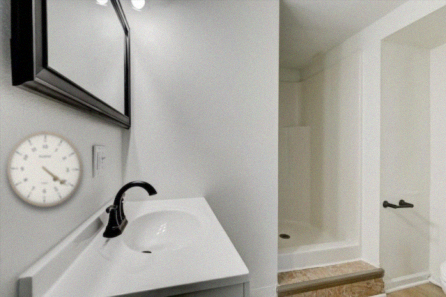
{"hour": 4, "minute": 21}
